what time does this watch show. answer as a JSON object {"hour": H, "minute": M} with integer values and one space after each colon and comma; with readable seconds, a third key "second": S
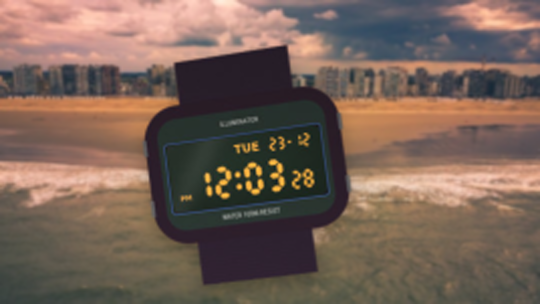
{"hour": 12, "minute": 3, "second": 28}
